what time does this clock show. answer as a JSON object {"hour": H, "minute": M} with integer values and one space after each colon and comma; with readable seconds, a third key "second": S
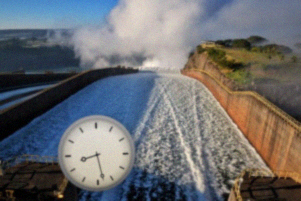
{"hour": 8, "minute": 28}
